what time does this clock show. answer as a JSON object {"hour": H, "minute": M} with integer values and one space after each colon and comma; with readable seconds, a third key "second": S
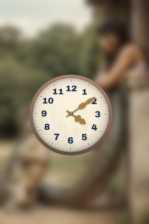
{"hour": 4, "minute": 9}
